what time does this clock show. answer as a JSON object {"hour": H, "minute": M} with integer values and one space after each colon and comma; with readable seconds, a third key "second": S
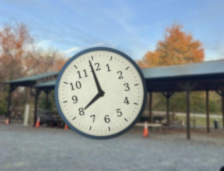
{"hour": 7, "minute": 59}
